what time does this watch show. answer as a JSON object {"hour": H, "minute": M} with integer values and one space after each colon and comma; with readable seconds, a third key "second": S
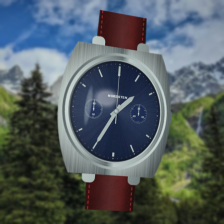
{"hour": 1, "minute": 35}
